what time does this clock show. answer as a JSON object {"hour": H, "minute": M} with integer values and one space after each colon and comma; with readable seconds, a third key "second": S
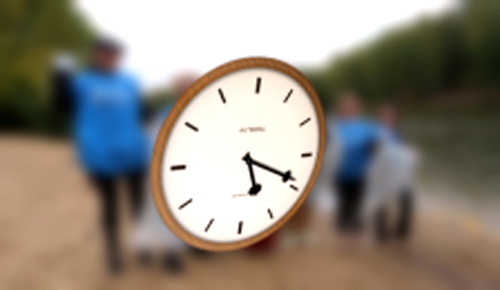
{"hour": 5, "minute": 19}
